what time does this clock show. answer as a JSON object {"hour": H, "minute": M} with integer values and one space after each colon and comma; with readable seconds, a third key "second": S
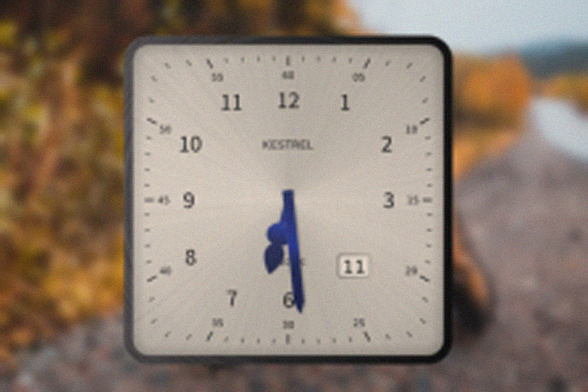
{"hour": 6, "minute": 29}
